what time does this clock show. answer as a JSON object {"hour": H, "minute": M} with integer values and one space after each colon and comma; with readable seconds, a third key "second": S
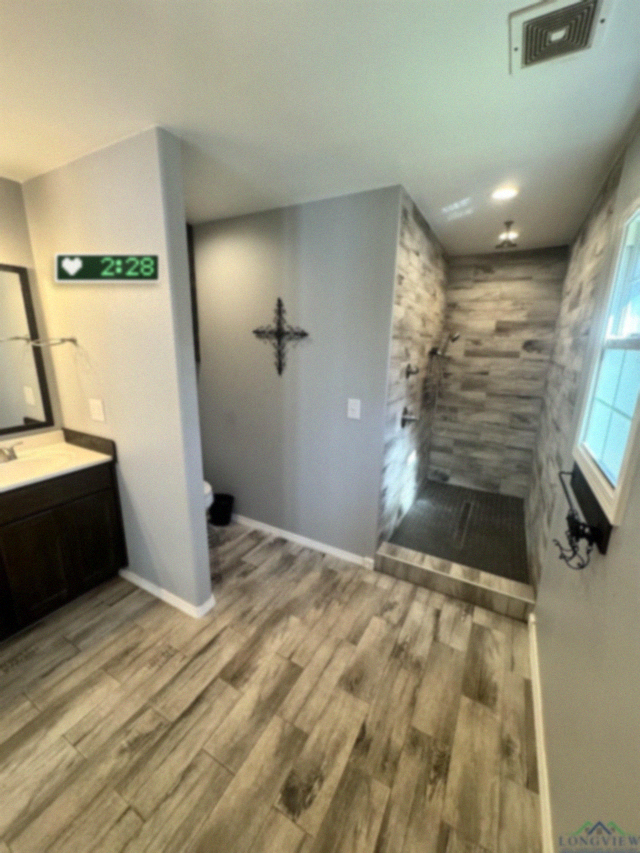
{"hour": 2, "minute": 28}
